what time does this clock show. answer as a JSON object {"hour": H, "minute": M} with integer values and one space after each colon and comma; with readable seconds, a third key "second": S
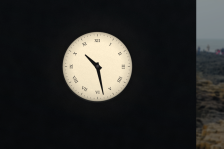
{"hour": 10, "minute": 28}
